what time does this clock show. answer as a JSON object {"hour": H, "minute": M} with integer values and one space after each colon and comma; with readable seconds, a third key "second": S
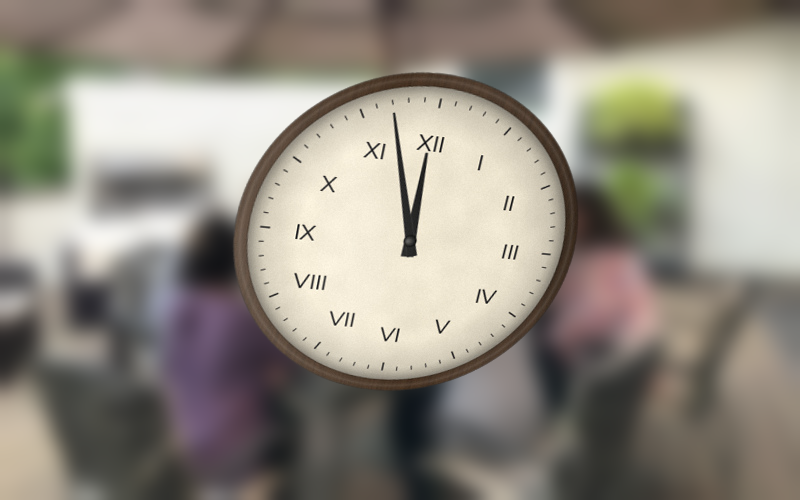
{"hour": 11, "minute": 57}
